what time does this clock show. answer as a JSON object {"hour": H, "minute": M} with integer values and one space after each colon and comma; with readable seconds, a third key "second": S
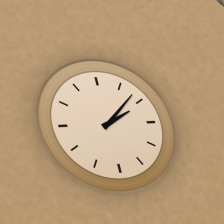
{"hour": 2, "minute": 8}
